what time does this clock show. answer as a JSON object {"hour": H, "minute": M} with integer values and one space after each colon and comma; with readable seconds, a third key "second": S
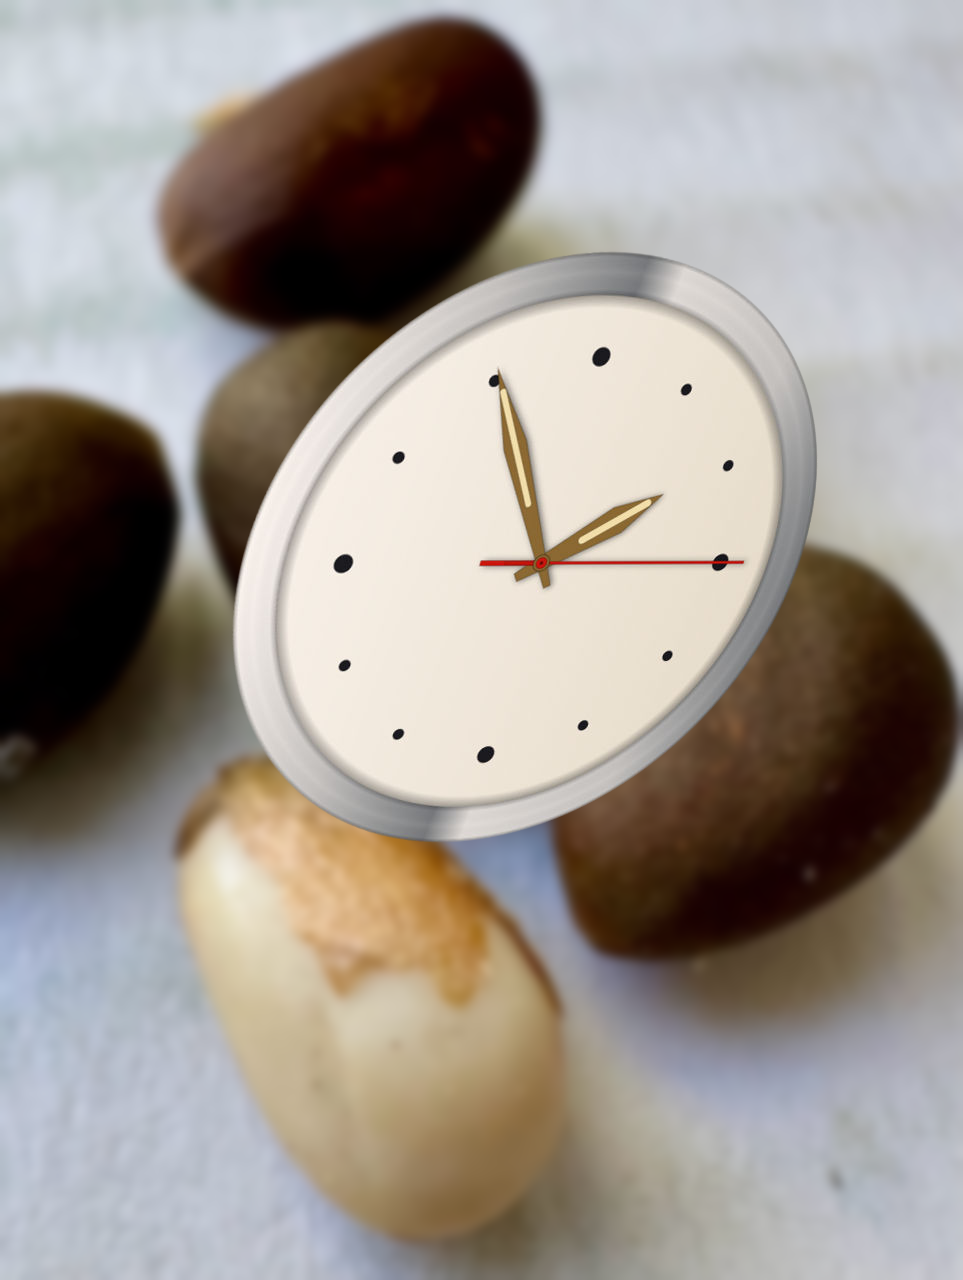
{"hour": 1, "minute": 55, "second": 15}
